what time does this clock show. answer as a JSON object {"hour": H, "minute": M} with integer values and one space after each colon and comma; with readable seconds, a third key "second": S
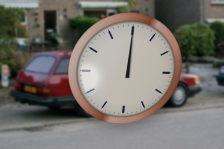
{"hour": 12, "minute": 0}
